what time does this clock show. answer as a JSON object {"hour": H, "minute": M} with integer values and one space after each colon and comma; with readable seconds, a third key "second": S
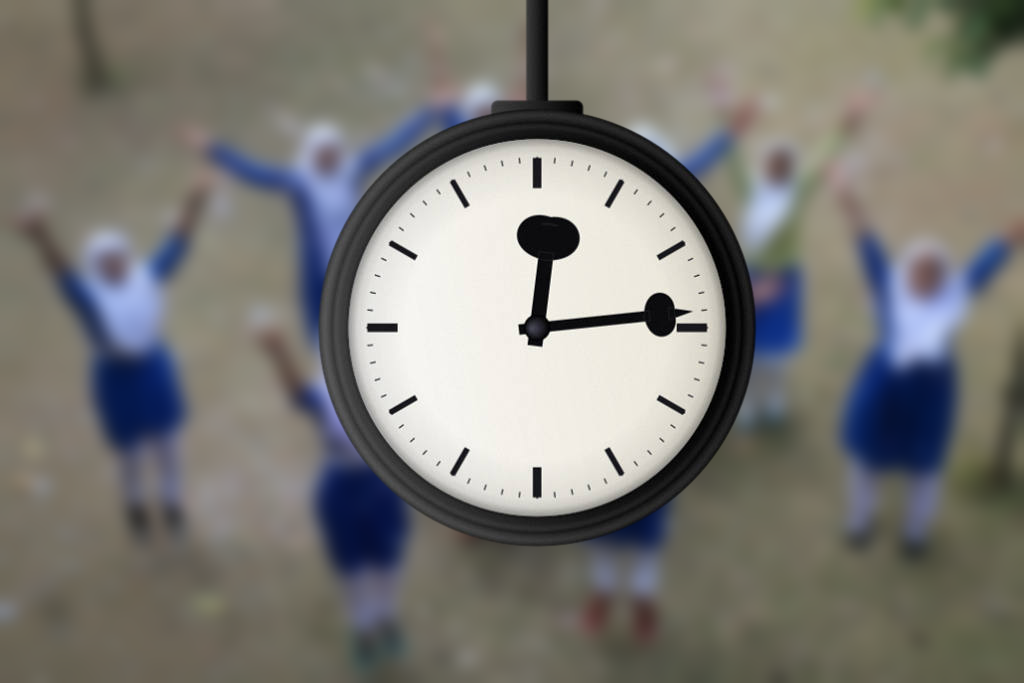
{"hour": 12, "minute": 14}
